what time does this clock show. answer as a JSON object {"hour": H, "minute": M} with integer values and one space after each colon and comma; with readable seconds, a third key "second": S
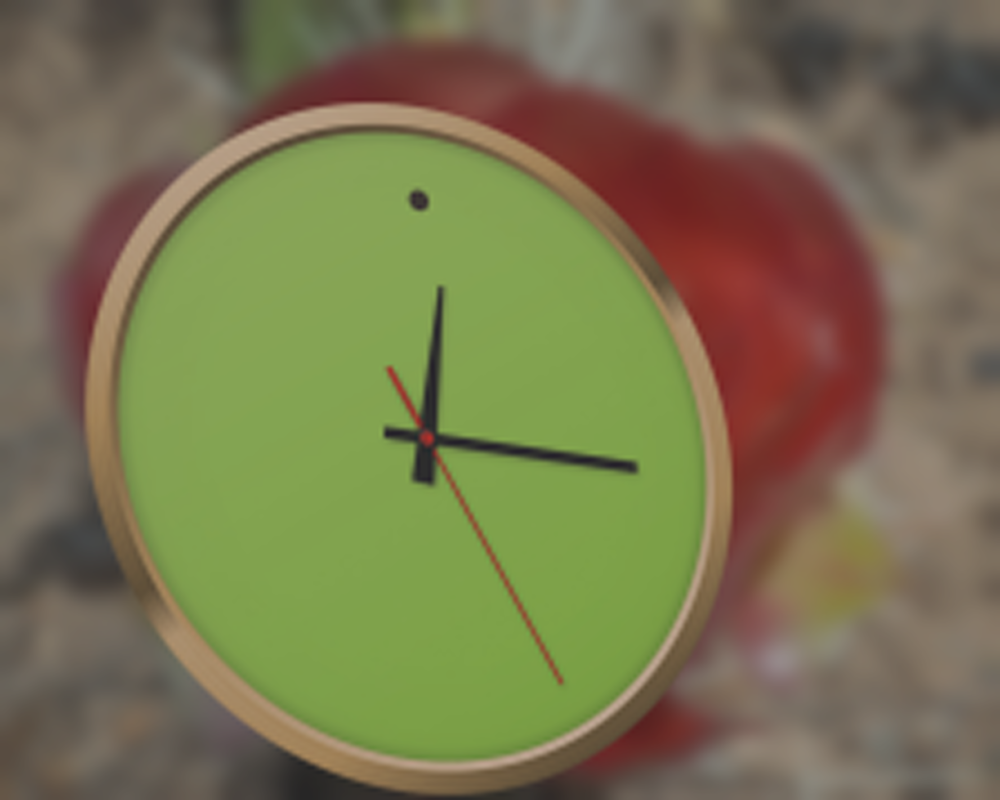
{"hour": 12, "minute": 15, "second": 25}
